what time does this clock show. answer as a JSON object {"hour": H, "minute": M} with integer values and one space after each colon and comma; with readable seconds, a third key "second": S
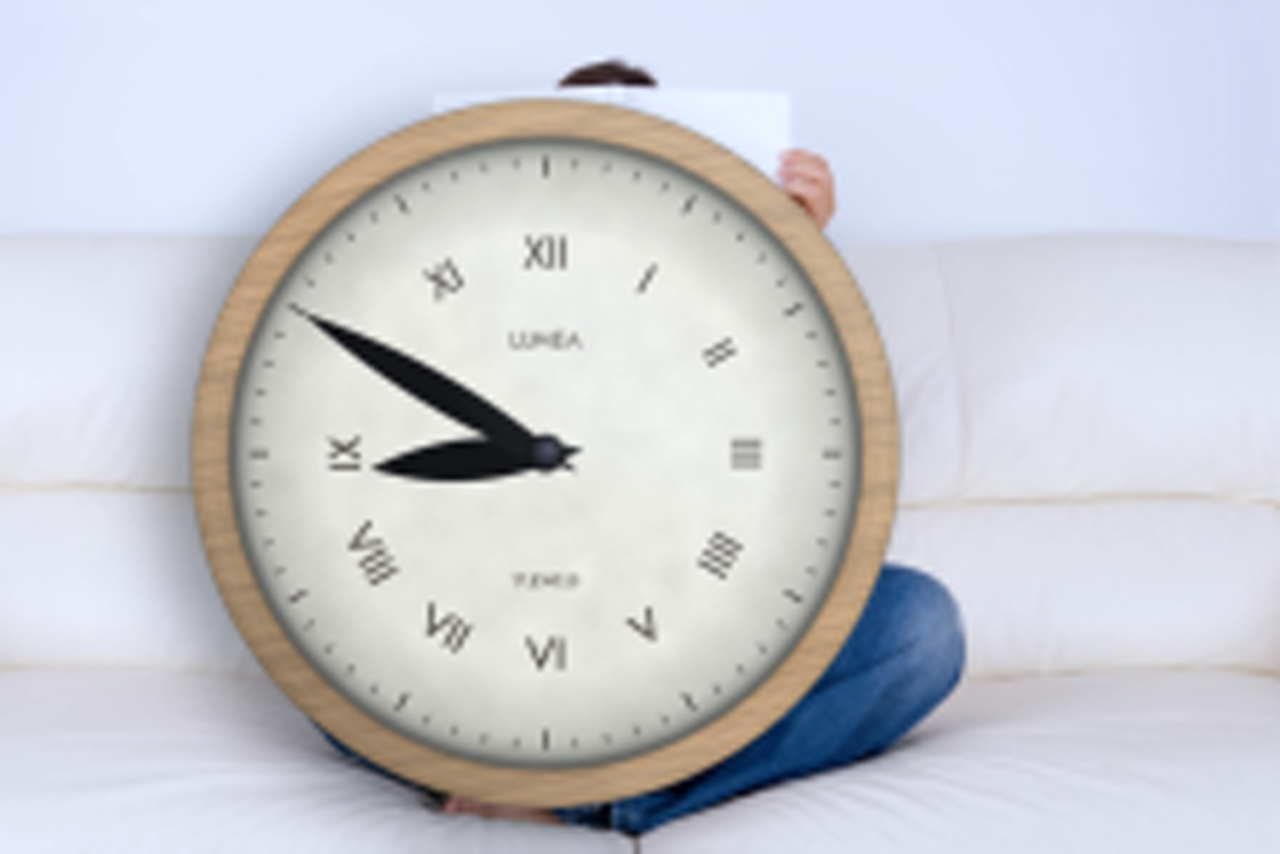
{"hour": 8, "minute": 50}
